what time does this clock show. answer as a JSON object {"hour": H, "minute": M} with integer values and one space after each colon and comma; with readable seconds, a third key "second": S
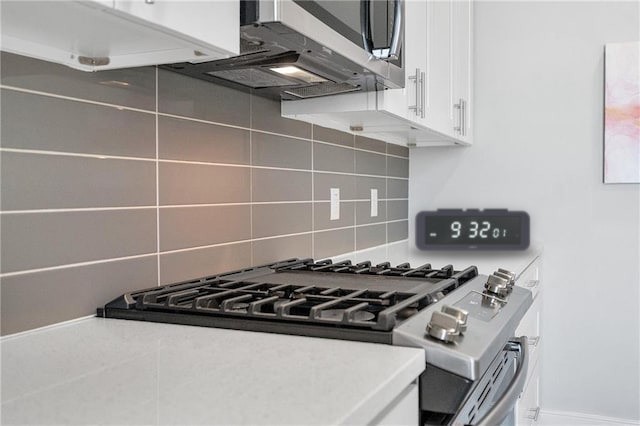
{"hour": 9, "minute": 32}
